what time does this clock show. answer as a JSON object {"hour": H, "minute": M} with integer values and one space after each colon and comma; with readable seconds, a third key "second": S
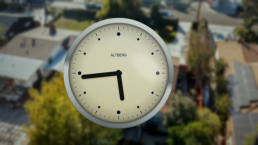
{"hour": 5, "minute": 44}
